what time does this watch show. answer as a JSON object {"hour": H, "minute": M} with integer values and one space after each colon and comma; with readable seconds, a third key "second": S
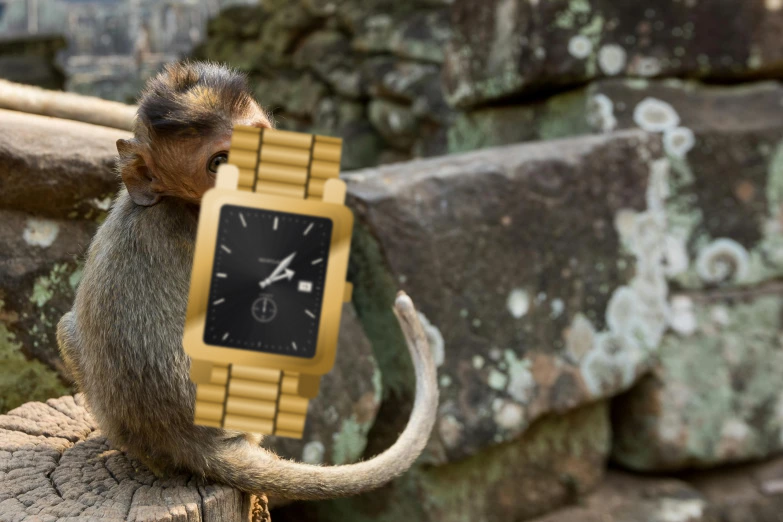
{"hour": 2, "minute": 6}
